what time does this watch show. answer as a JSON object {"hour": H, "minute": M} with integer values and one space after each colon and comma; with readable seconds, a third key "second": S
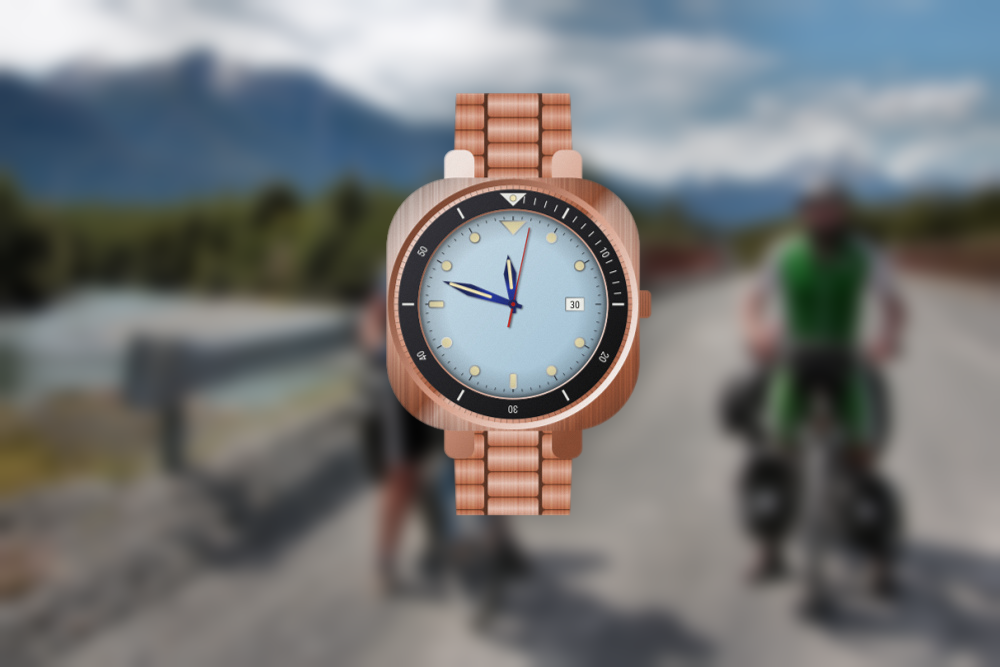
{"hour": 11, "minute": 48, "second": 2}
